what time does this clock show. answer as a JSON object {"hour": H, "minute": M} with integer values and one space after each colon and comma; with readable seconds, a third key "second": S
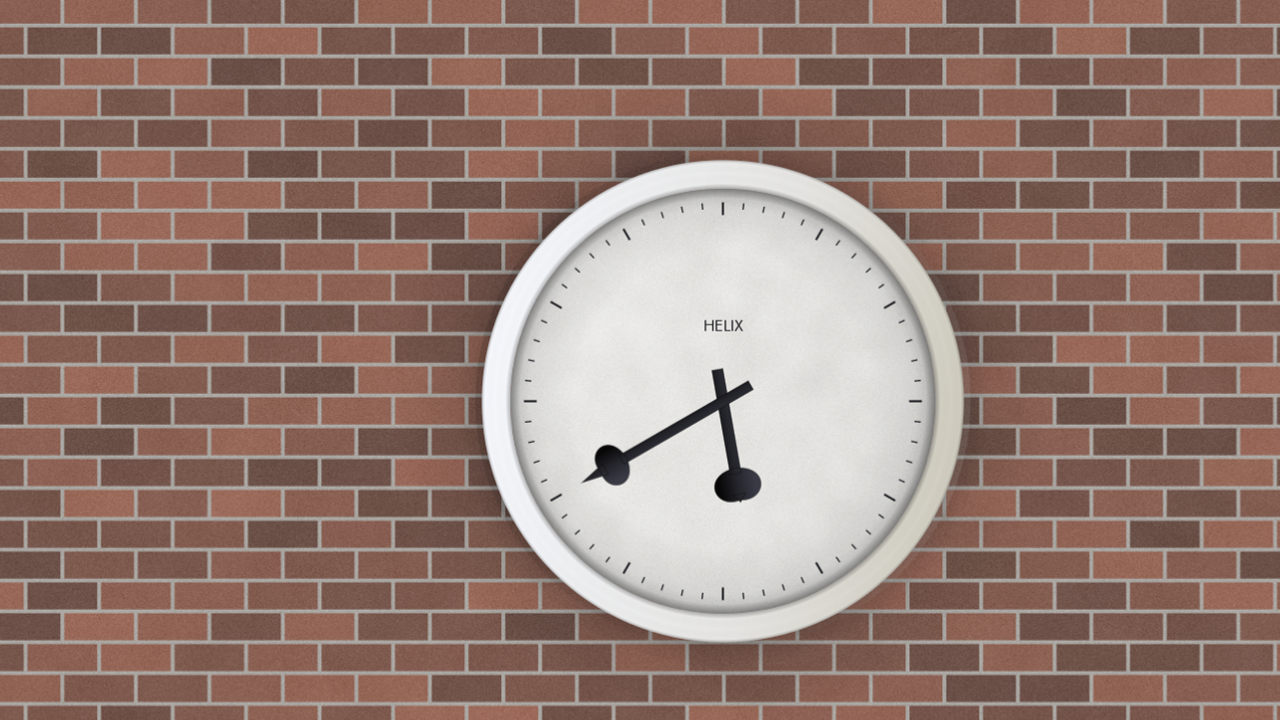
{"hour": 5, "minute": 40}
